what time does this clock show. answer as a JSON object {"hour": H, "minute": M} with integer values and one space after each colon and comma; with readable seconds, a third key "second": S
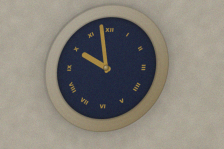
{"hour": 9, "minute": 58}
